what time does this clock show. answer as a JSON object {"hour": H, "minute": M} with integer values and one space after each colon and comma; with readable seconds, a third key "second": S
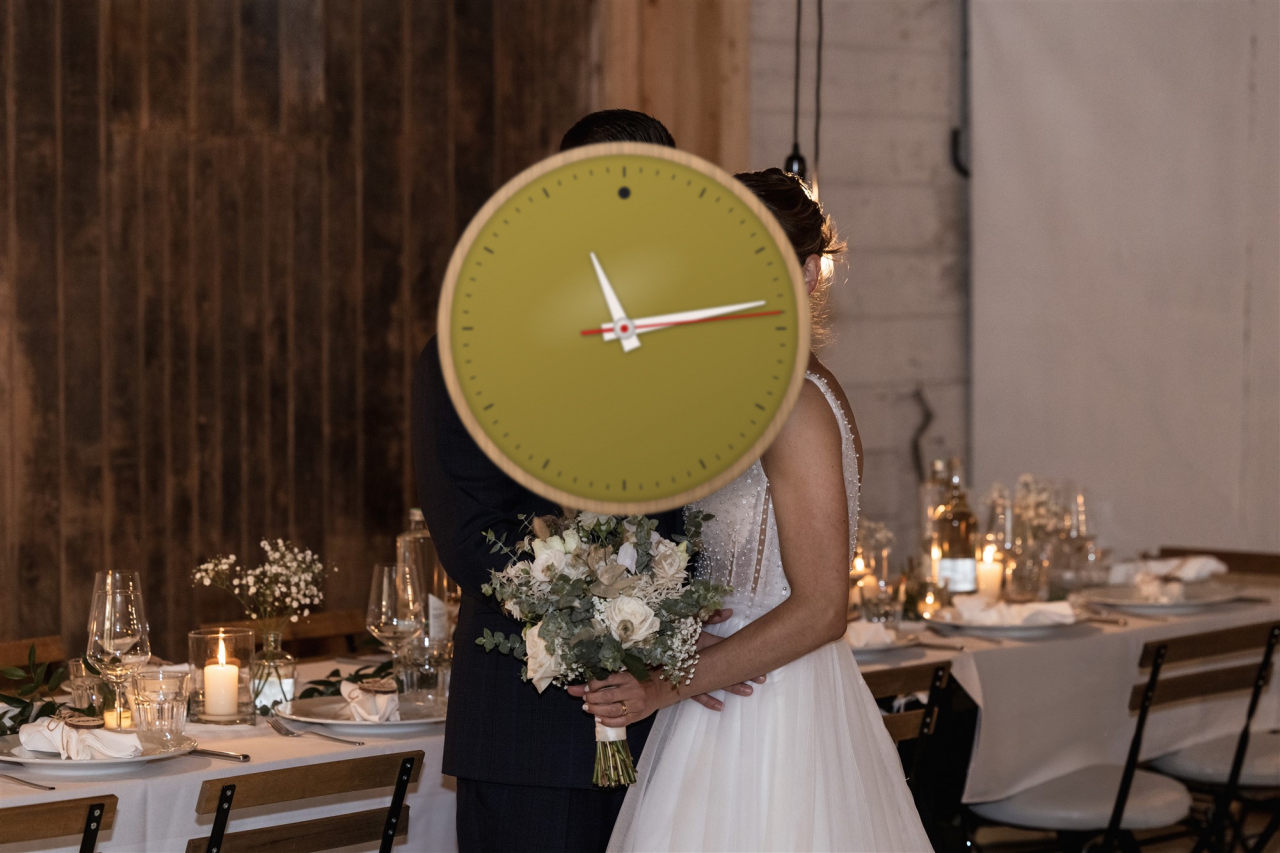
{"hour": 11, "minute": 13, "second": 14}
